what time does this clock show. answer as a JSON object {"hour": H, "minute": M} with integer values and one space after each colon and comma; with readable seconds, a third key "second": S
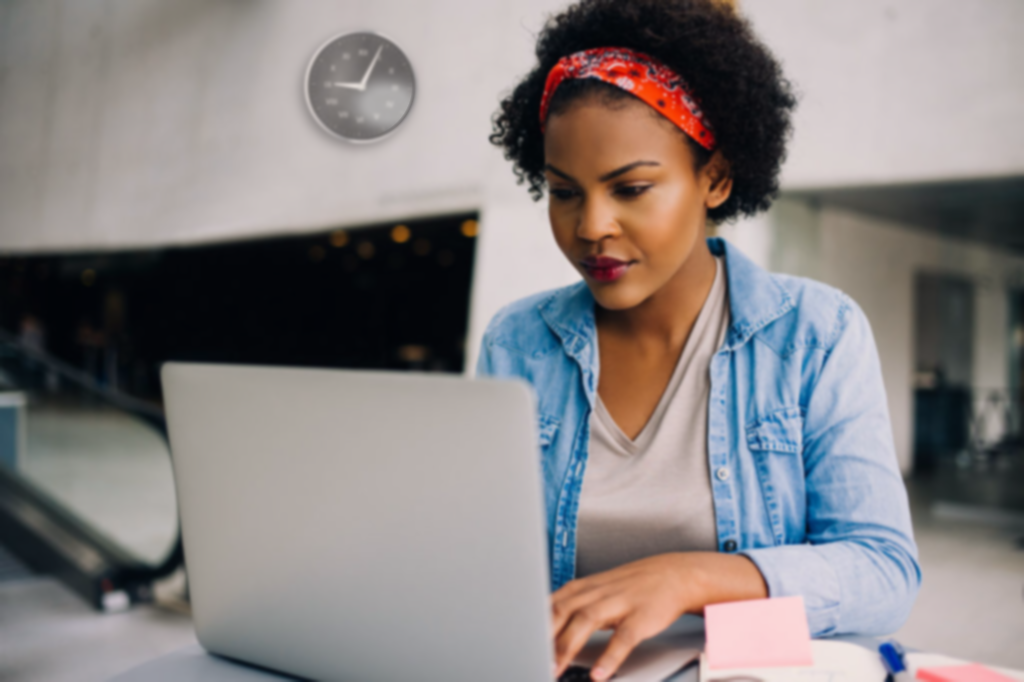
{"hour": 9, "minute": 4}
